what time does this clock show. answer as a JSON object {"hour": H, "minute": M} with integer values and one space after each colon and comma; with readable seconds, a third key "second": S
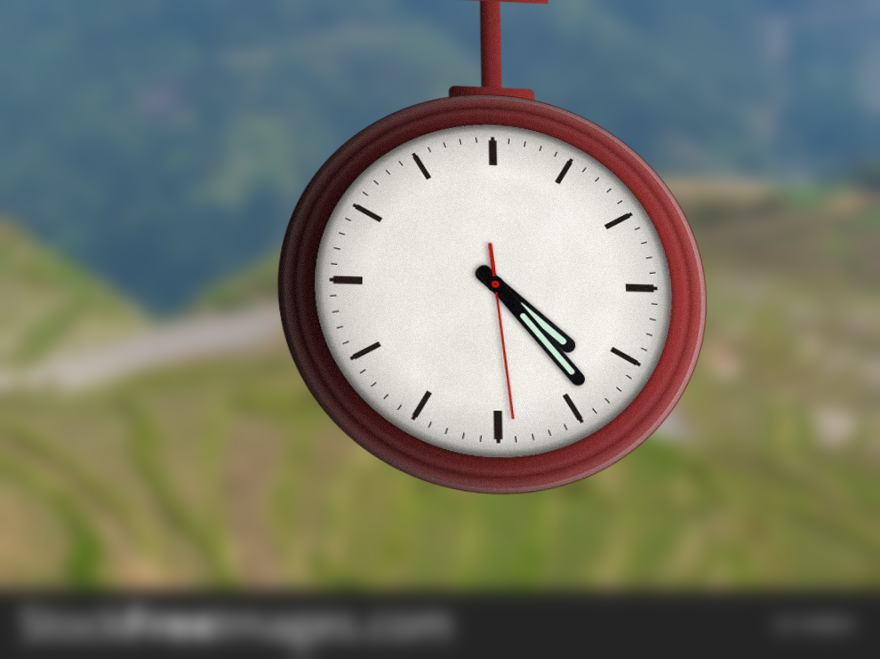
{"hour": 4, "minute": 23, "second": 29}
